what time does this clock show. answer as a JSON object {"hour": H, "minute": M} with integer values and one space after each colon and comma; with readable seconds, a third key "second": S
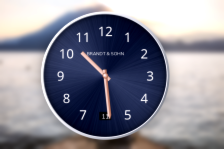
{"hour": 10, "minute": 29}
